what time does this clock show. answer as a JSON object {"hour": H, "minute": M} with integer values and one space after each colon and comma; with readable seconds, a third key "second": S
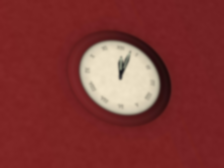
{"hour": 12, "minute": 3}
